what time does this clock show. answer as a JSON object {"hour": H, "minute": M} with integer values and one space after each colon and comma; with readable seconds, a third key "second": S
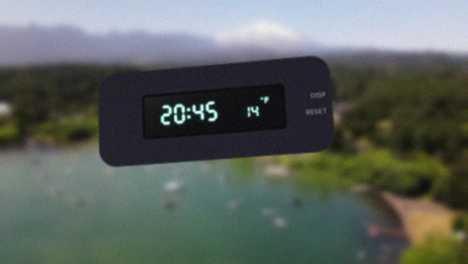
{"hour": 20, "minute": 45}
